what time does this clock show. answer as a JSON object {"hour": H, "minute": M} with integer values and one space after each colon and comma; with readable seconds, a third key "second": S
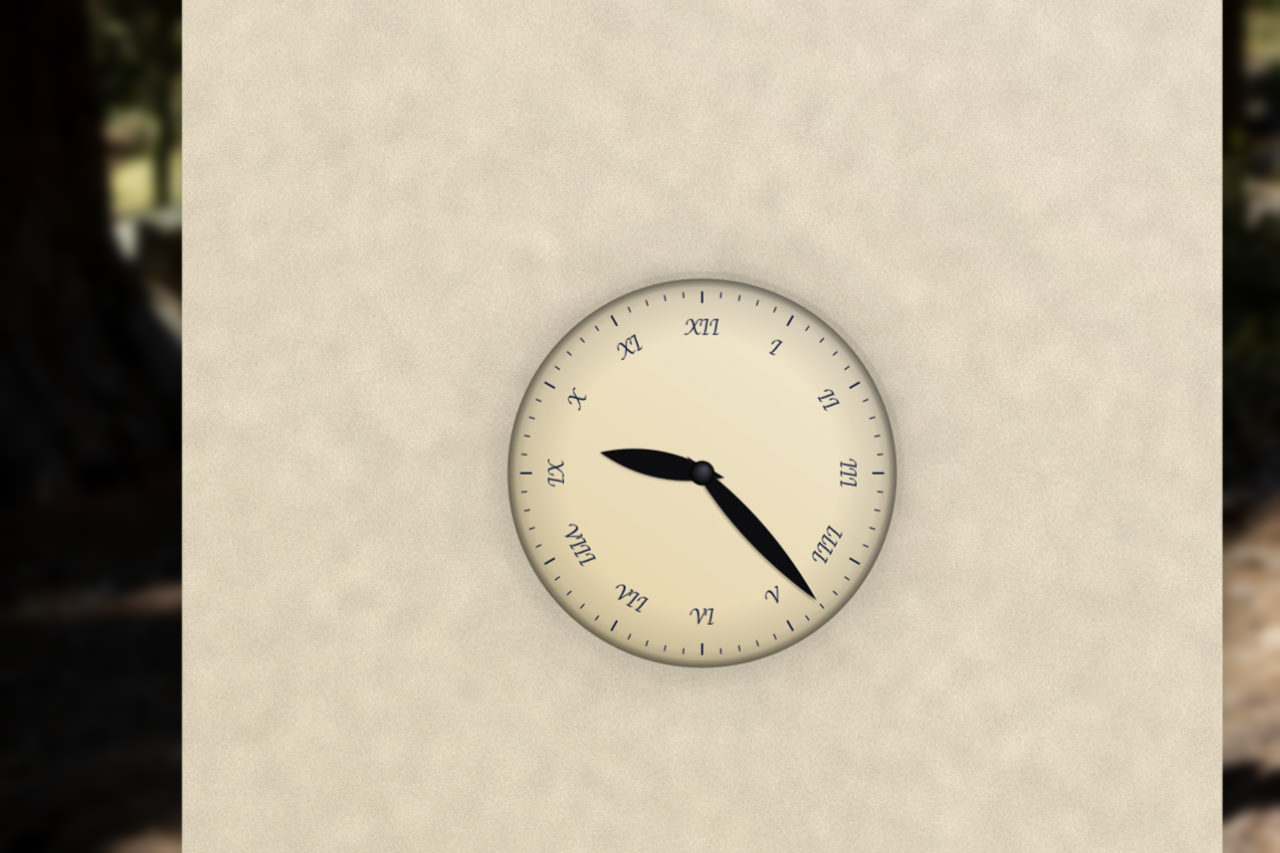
{"hour": 9, "minute": 23}
